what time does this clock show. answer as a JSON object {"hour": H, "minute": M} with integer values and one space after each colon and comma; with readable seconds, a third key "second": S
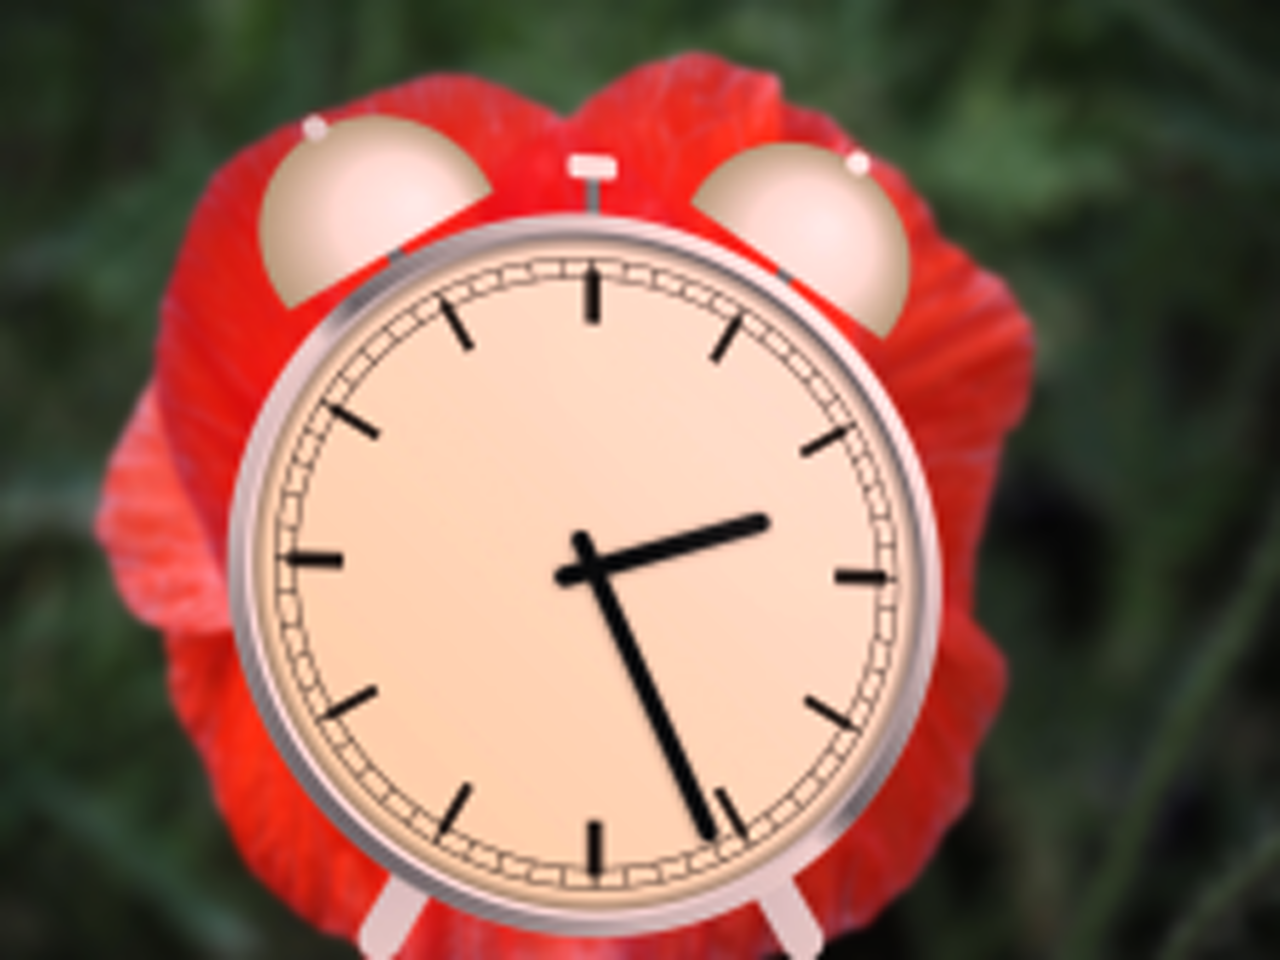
{"hour": 2, "minute": 26}
